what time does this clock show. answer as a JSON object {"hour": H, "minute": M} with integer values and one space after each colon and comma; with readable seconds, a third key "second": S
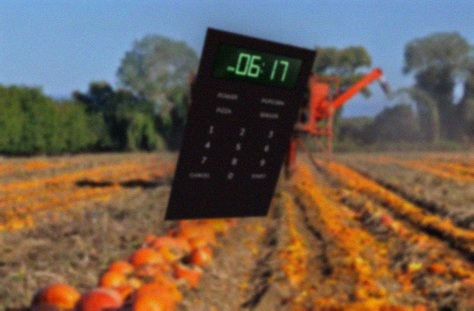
{"hour": 6, "minute": 17}
